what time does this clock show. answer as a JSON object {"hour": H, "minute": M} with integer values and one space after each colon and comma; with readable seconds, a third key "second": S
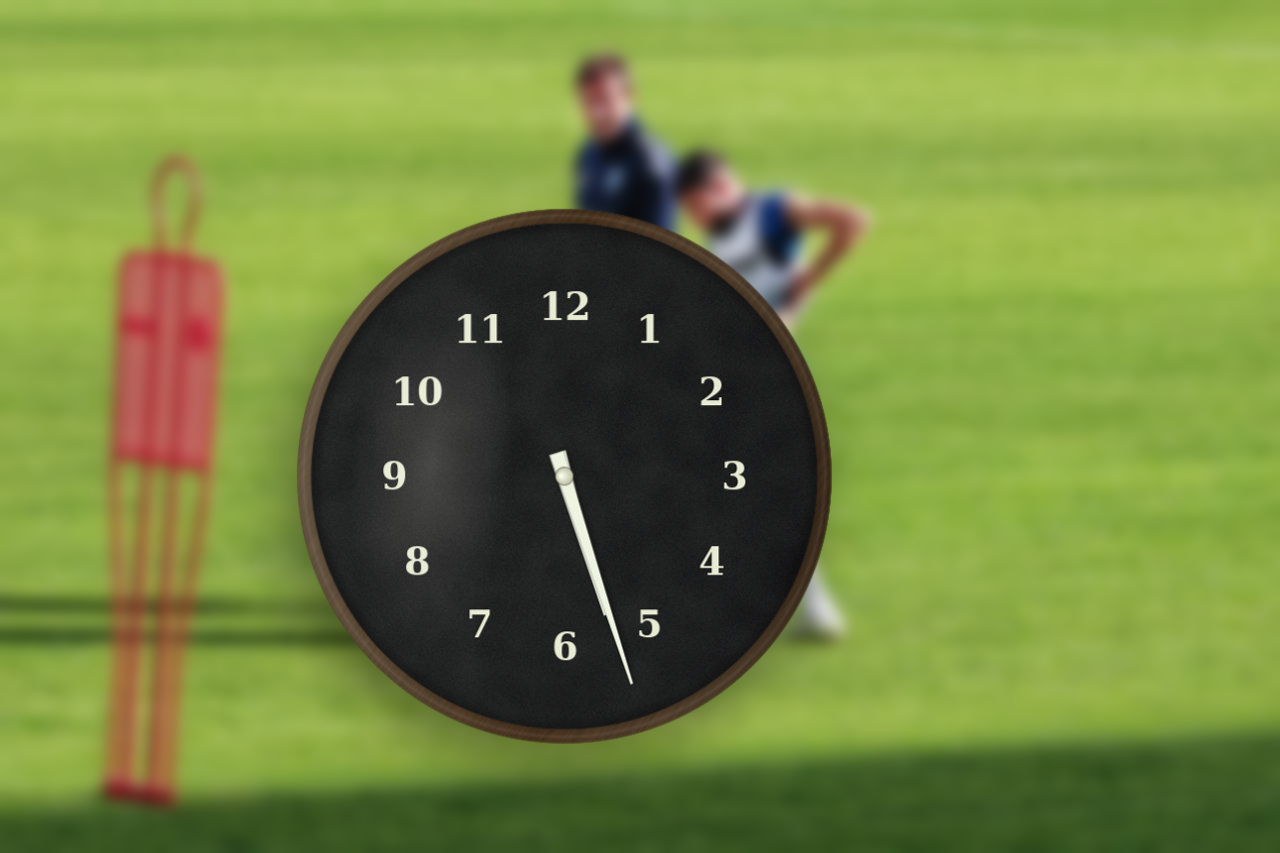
{"hour": 5, "minute": 27}
